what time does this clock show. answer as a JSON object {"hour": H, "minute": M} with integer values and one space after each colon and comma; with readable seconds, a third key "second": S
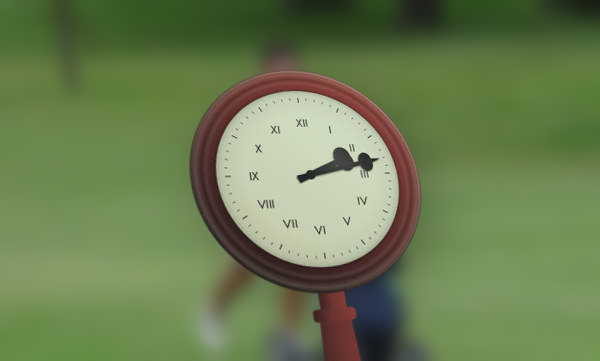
{"hour": 2, "minute": 13}
